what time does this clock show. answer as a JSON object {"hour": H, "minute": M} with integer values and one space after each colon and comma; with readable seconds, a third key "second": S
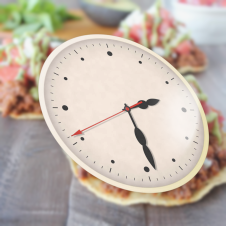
{"hour": 2, "minute": 28, "second": 41}
